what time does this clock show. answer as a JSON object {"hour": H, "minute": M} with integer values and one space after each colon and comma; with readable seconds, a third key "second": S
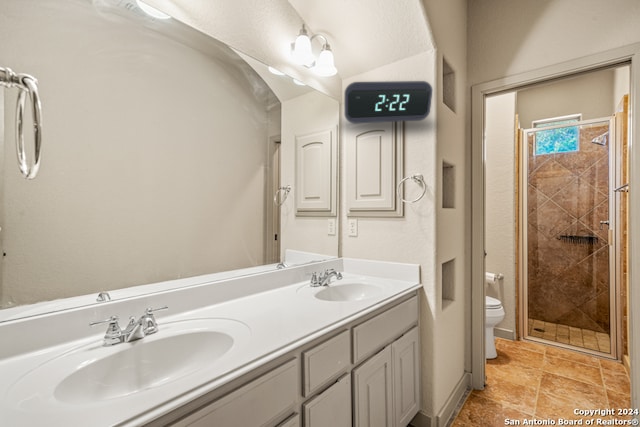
{"hour": 2, "minute": 22}
